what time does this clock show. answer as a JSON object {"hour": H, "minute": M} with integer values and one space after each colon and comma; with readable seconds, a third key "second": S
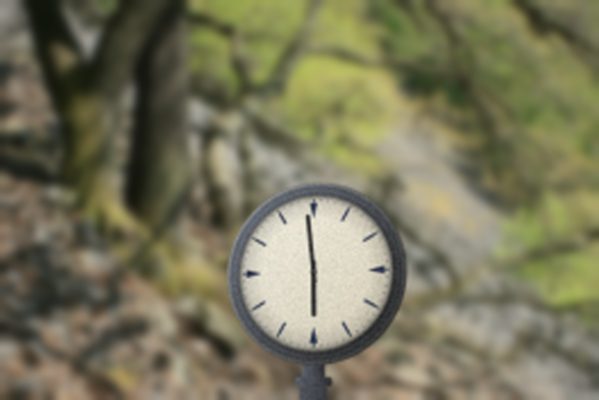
{"hour": 5, "minute": 59}
